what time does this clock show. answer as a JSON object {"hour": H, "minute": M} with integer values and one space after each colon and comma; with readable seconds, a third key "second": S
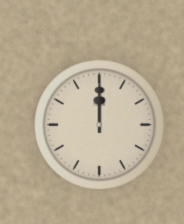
{"hour": 12, "minute": 0}
